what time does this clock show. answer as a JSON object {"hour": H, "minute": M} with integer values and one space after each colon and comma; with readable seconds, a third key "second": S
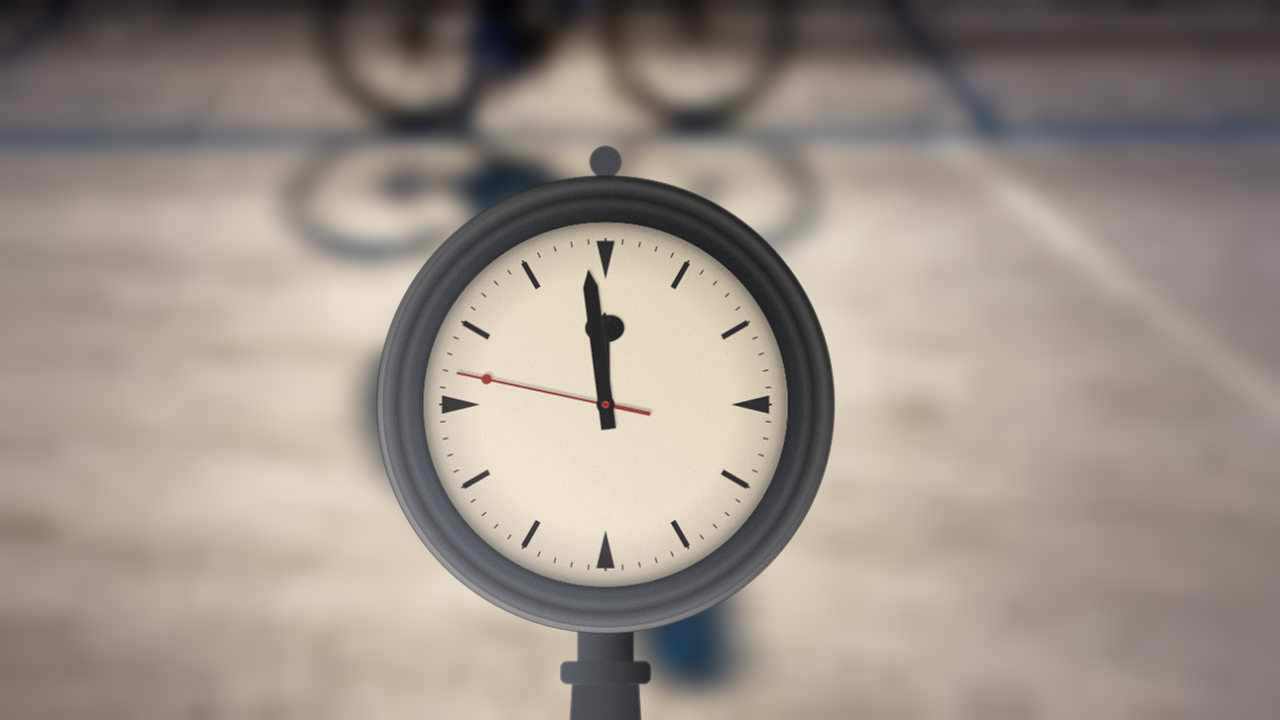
{"hour": 11, "minute": 58, "second": 47}
